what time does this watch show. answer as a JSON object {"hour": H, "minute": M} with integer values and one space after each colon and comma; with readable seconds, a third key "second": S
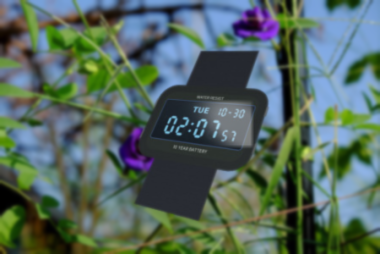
{"hour": 2, "minute": 7, "second": 57}
